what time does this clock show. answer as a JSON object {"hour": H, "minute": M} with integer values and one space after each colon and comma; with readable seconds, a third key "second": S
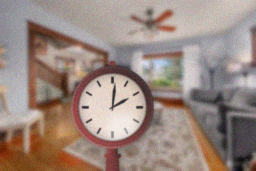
{"hour": 2, "minute": 1}
